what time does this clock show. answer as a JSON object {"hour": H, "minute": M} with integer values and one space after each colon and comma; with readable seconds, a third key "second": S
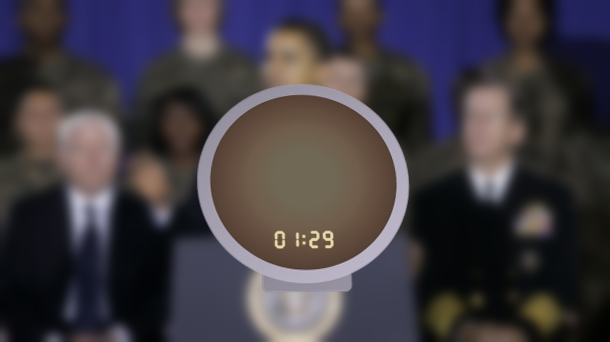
{"hour": 1, "minute": 29}
